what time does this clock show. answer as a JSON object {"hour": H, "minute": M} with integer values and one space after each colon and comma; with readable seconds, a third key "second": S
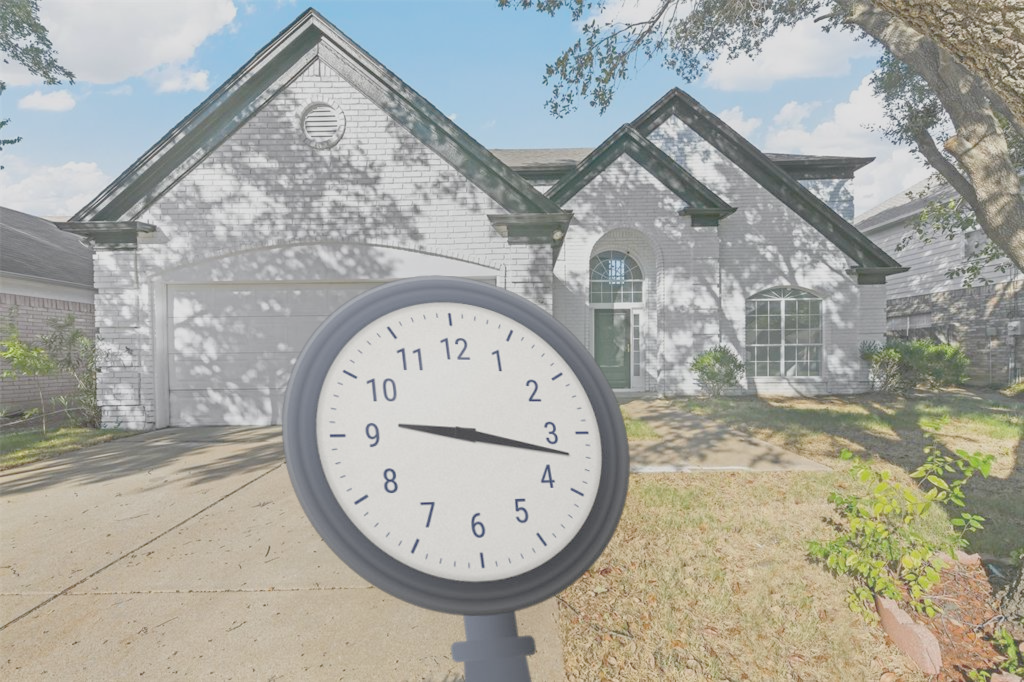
{"hour": 9, "minute": 17}
